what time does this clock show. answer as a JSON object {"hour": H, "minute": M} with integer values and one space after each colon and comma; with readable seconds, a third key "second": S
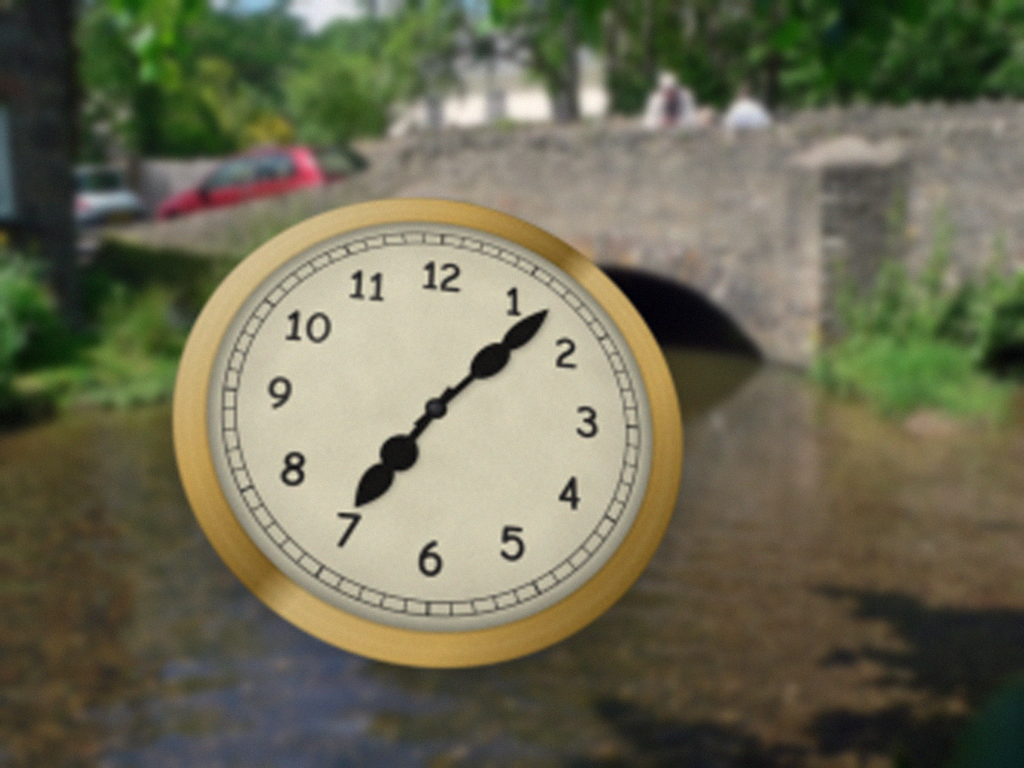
{"hour": 7, "minute": 7}
